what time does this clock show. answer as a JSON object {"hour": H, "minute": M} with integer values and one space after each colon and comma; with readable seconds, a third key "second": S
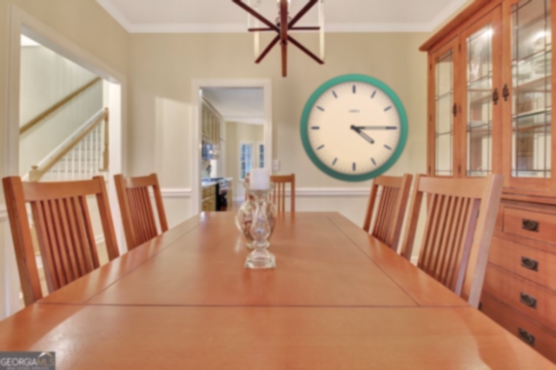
{"hour": 4, "minute": 15}
